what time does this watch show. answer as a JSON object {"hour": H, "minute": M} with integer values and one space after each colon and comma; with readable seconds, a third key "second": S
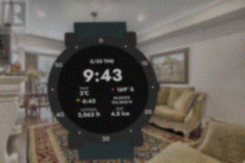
{"hour": 9, "minute": 43}
